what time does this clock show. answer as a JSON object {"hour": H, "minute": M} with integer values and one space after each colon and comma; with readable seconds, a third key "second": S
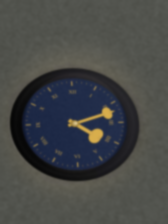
{"hour": 4, "minute": 12}
